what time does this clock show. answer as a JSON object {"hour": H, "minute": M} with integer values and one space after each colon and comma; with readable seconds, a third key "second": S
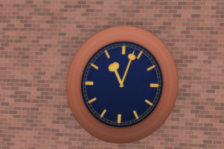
{"hour": 11, "minute": 3}
